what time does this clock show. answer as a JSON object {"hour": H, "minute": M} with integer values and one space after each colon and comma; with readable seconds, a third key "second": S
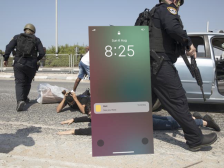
{"hour": 8, "minute": 25}
